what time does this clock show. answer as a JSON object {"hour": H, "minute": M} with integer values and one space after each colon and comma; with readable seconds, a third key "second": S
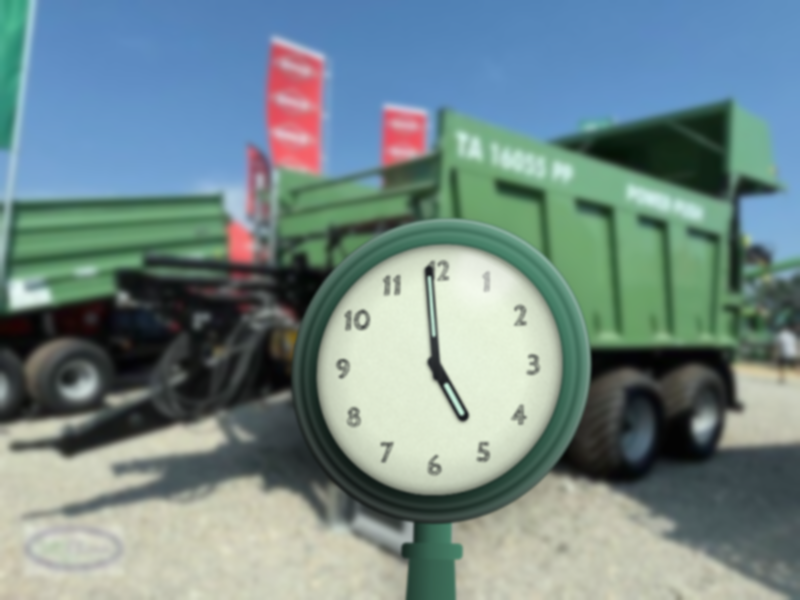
{"hour": 4, "minute": 59}
